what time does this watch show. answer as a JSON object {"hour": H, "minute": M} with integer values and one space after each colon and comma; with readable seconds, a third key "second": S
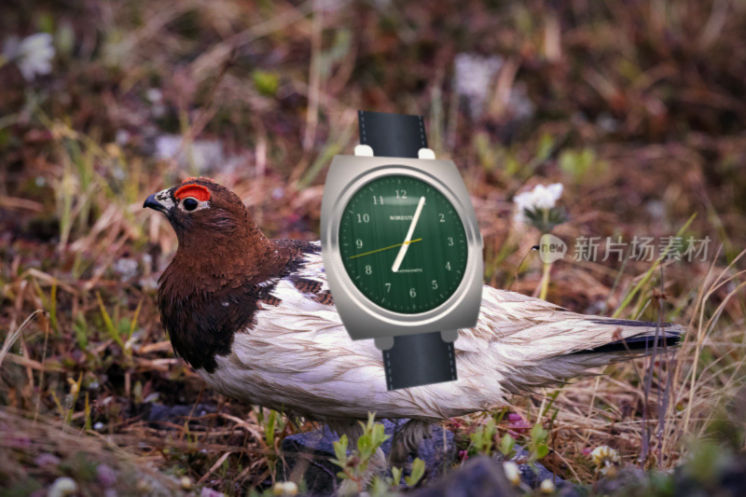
{"hour": 7, "minute": 4, "second": 43}
